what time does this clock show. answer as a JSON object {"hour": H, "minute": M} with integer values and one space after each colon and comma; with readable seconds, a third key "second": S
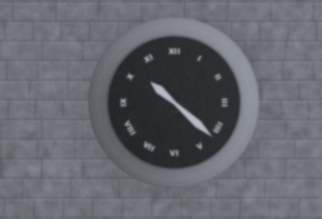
{"hour": 10, "minute": 22}
